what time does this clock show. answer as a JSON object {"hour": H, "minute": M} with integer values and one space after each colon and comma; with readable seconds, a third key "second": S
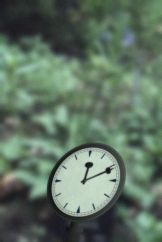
{"hour": 12, "minute": 11}
